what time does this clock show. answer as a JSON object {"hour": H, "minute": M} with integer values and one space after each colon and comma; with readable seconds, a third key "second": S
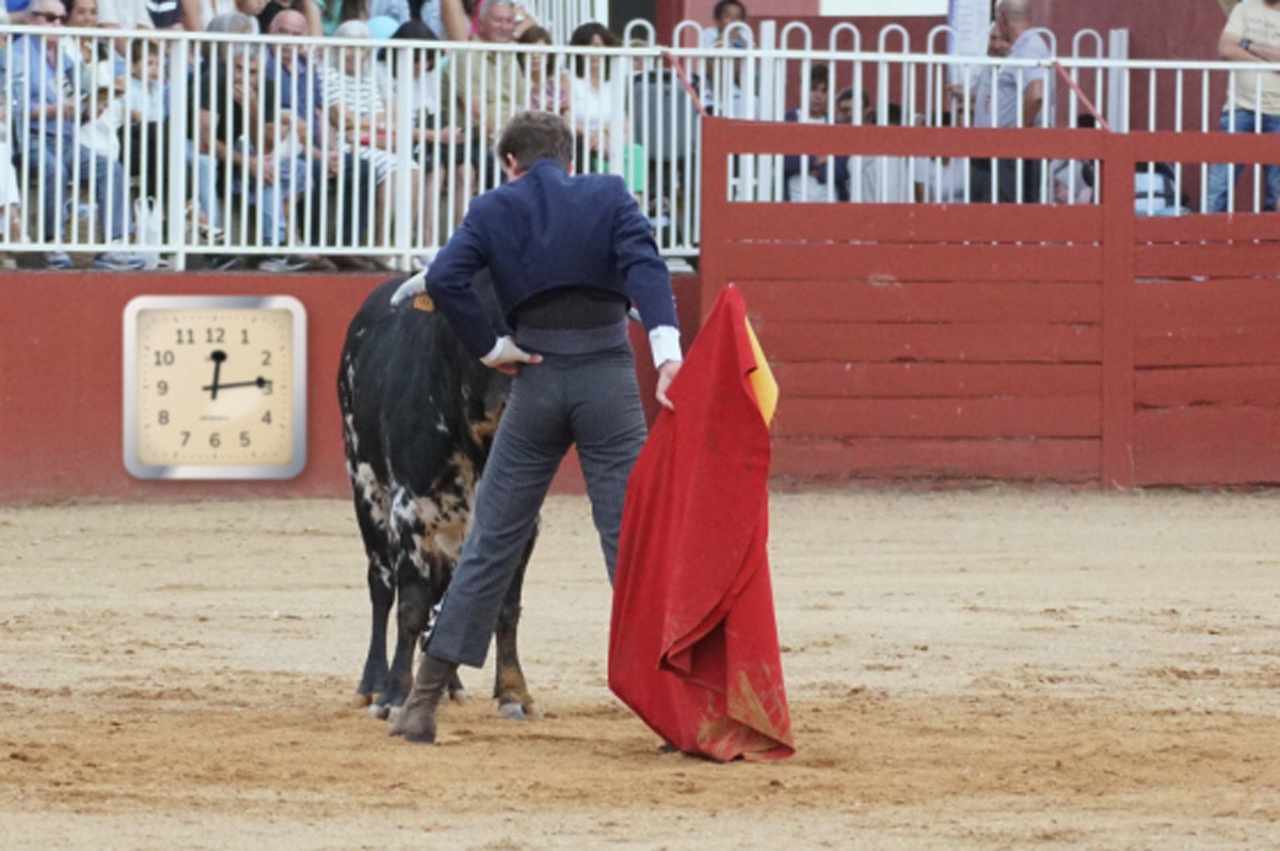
{"hour": 12, "minute": 14}
